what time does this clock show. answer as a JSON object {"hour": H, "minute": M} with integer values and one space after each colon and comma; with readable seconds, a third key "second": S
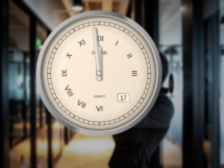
{"hour": 11, "minute": 59}
